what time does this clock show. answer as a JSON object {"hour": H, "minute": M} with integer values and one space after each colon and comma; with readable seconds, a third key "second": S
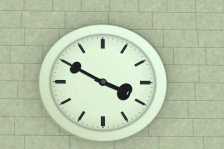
{"hour": 3, "minute": 50}
